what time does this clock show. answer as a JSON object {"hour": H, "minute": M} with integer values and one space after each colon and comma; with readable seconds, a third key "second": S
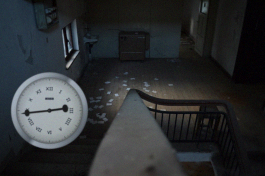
{"hour": 2, "minute": 44}
